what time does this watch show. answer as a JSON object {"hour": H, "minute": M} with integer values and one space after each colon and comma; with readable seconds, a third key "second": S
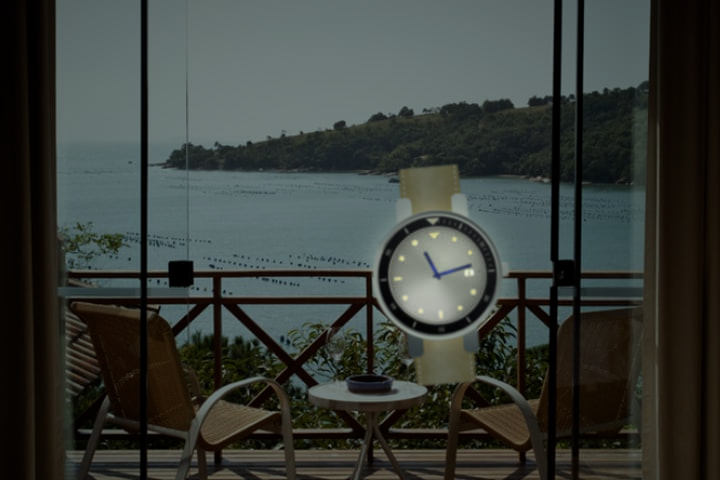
{"hour": 11, "minute": 13}
